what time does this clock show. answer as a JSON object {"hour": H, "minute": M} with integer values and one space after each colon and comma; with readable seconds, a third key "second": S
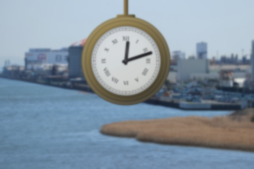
{"hour": 12, "minute": 12}
